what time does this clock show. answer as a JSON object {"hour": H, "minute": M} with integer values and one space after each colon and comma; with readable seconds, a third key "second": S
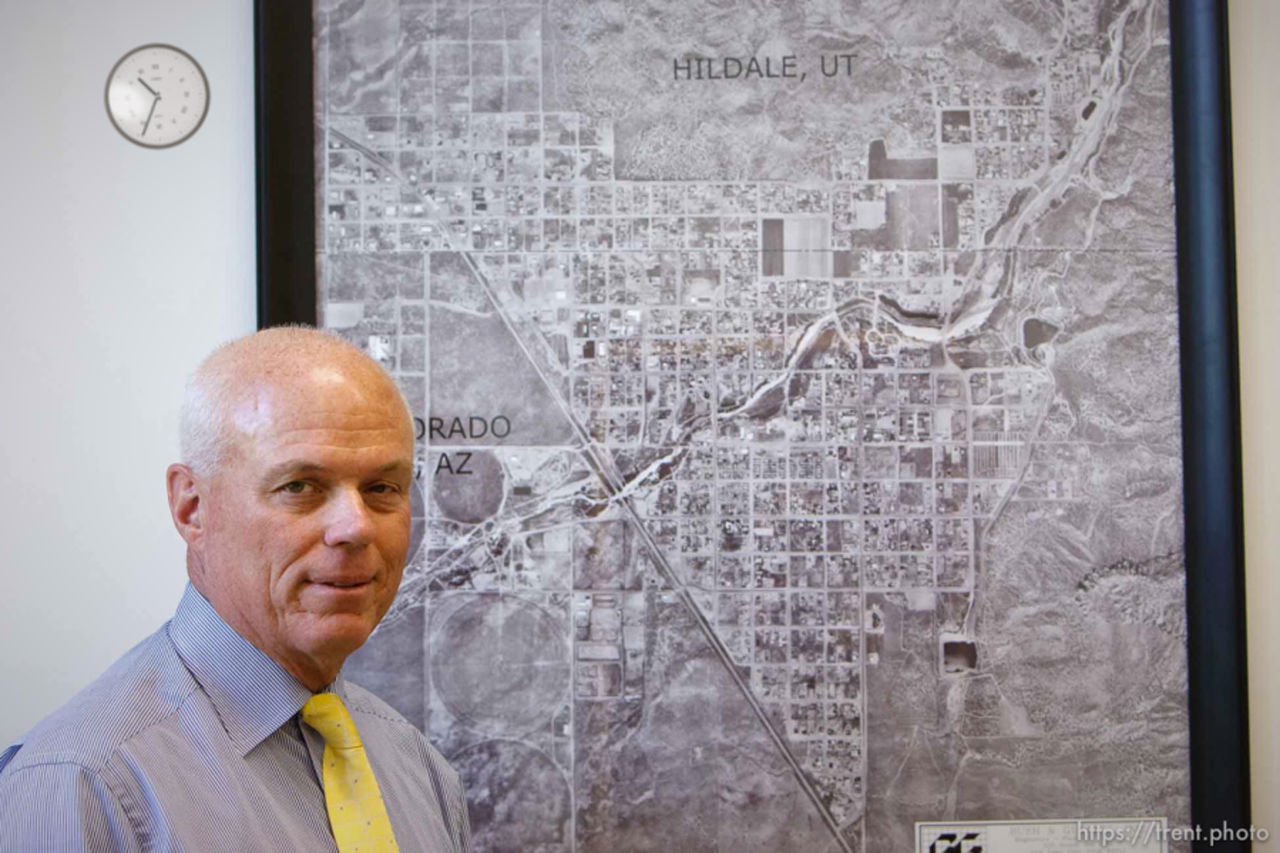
{"hour": 10, "minute": 34}
